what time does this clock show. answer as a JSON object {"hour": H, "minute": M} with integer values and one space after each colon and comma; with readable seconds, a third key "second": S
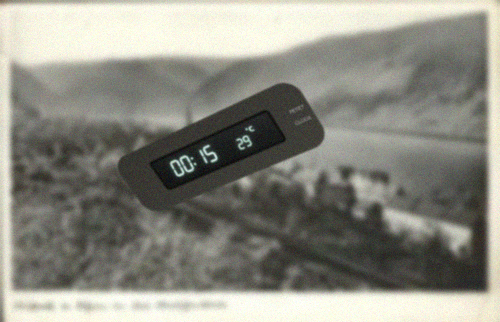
{"hour": 0, "minute": 15}
